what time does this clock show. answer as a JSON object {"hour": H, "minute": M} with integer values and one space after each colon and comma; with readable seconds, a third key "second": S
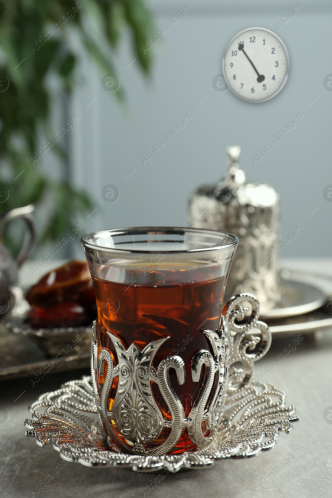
{"hour": 4, "minute": 54}
